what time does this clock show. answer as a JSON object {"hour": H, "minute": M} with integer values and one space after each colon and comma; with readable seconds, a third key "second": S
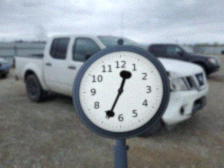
{"hour": 12, "minute": 34}
